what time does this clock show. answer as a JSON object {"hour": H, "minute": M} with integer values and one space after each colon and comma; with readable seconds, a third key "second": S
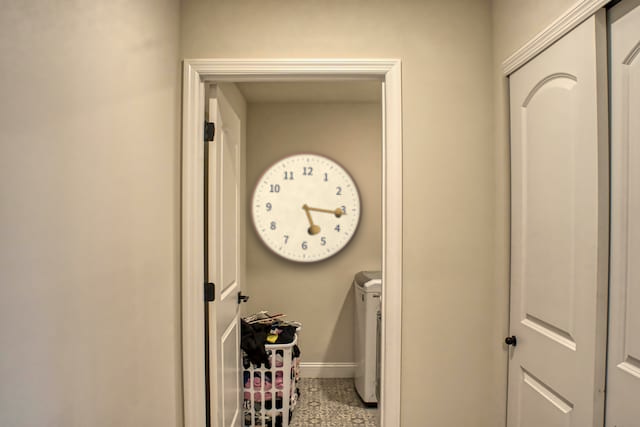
{"hour": 5, "minute": 16}
